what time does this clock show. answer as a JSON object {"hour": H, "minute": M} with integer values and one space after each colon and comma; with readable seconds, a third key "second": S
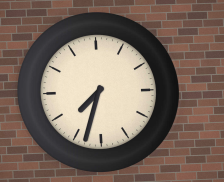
{"hour": 7, "minute": 33}
